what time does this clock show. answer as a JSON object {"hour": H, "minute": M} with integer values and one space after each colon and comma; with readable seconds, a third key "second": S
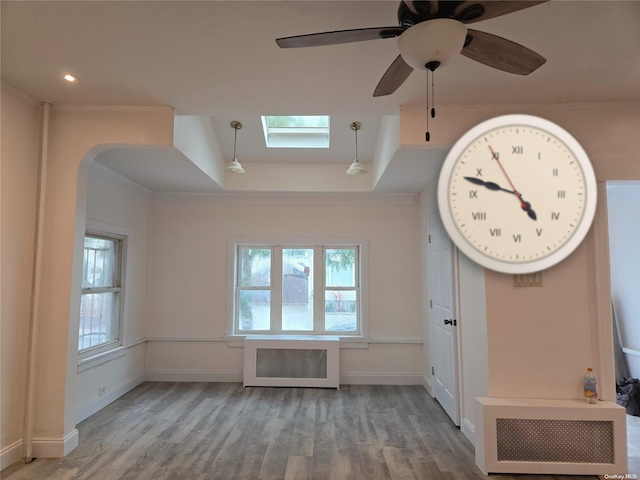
{"hour": 4, "minute": 47, "second": 55}
